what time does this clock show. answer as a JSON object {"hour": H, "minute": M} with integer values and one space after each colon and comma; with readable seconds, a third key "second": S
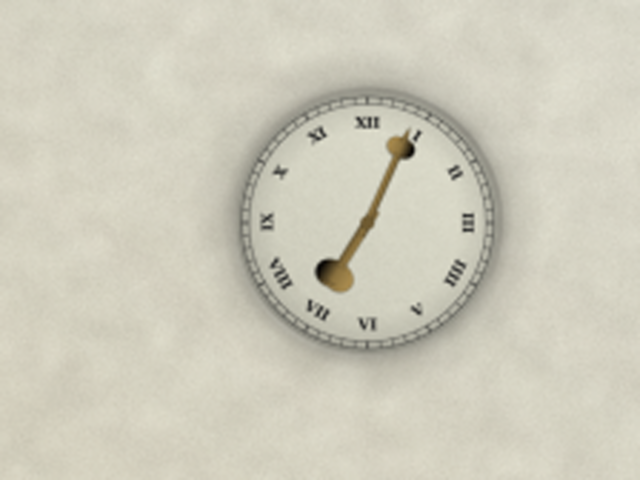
{"hour": 7, "minute": 4}
